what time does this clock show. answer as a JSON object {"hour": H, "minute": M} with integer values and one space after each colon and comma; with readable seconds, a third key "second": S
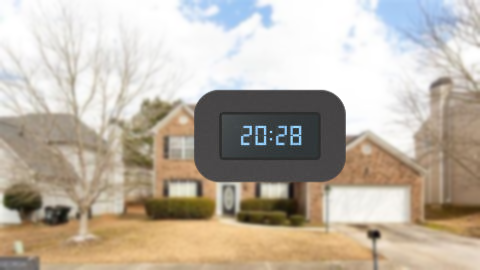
{"hour": 20, "minute": 28}
